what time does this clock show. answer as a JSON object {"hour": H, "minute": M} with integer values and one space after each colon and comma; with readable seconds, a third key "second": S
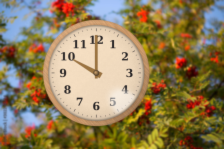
{"hour": 10, "minute": 0}
